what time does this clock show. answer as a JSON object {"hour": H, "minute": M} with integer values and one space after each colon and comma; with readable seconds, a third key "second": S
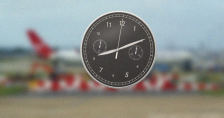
{"hour": 8, "minute": 10}
